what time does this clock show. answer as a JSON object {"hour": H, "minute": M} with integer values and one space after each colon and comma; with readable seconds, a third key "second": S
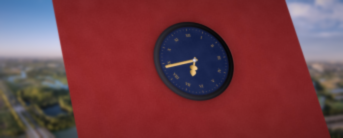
{"hour": 6, "minute": 44}
